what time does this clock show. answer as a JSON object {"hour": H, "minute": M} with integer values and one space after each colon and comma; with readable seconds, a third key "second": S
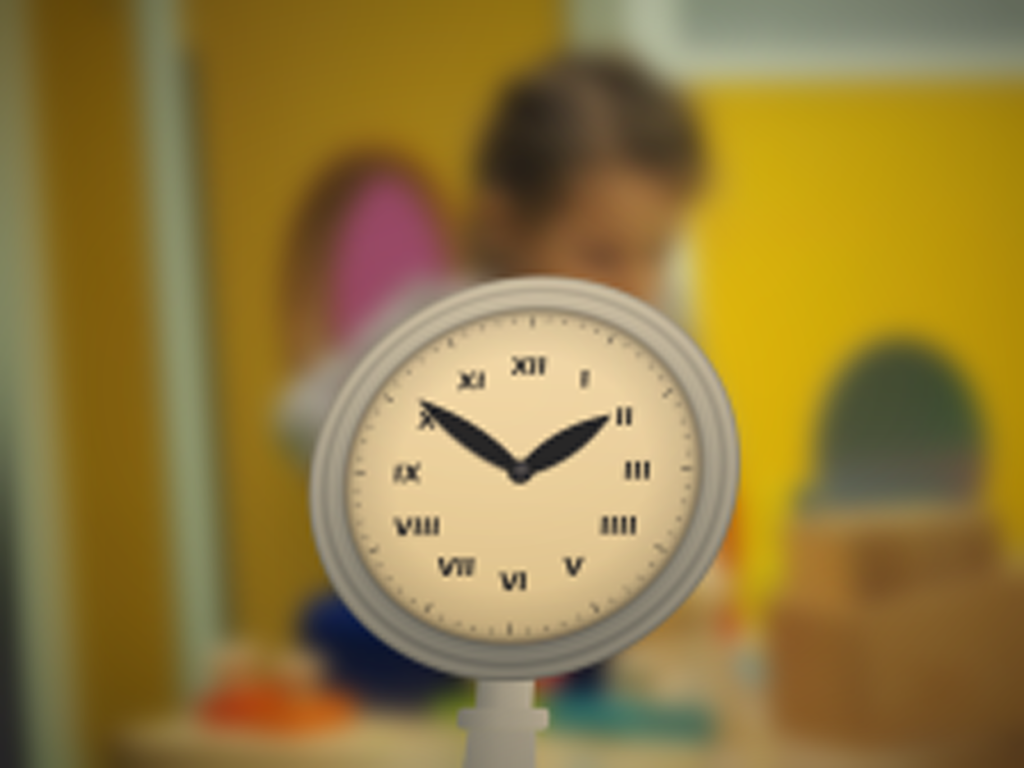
{"hour": 1, "minute": 51}
